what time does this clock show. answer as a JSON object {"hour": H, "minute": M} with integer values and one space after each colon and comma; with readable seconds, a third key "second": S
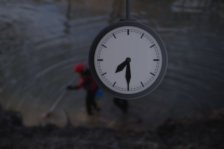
{"hour": 7, "minute": 30}
